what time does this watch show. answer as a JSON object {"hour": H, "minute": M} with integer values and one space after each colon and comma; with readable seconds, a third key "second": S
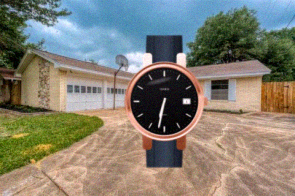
{"hour": 6, "minute": 32}
